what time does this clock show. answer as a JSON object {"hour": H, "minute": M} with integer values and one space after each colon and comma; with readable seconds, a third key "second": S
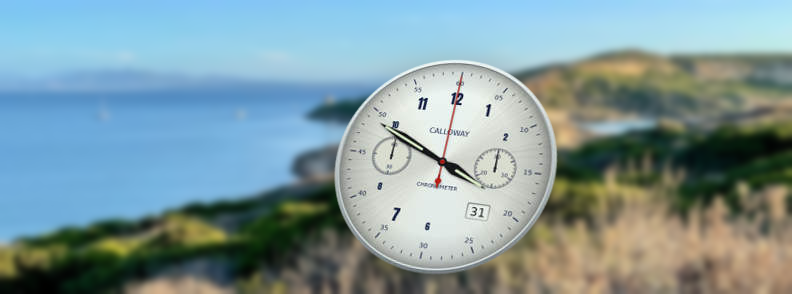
{"hour": 3, "minute": 49}
